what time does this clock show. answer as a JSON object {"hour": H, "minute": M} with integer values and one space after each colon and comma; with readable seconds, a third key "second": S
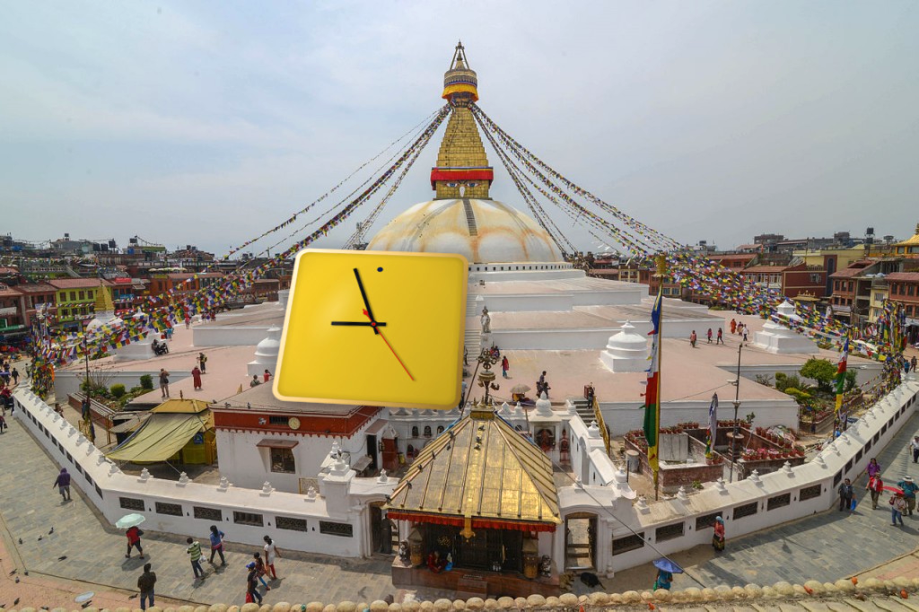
{"hour": 8, "minute": 56, "second": 24}
